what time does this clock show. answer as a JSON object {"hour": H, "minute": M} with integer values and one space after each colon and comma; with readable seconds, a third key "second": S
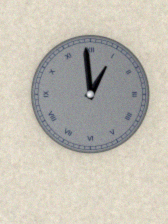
{"hour": 12, "minute": 59}
